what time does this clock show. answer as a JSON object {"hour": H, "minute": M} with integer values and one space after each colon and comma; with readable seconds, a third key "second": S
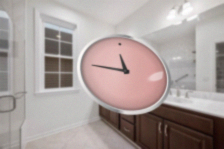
{"hour": 11, "minute": 47}
